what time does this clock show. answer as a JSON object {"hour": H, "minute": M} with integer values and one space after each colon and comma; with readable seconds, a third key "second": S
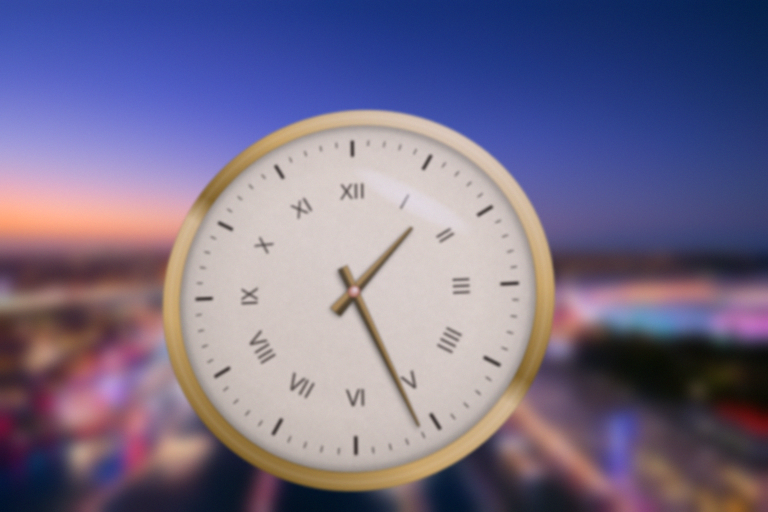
{"hour": 1, "minute": 26}
